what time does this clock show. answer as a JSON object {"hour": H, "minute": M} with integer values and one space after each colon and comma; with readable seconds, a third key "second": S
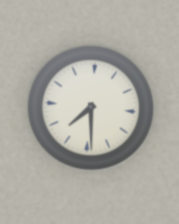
{"hour": 7, "minute": 29}
